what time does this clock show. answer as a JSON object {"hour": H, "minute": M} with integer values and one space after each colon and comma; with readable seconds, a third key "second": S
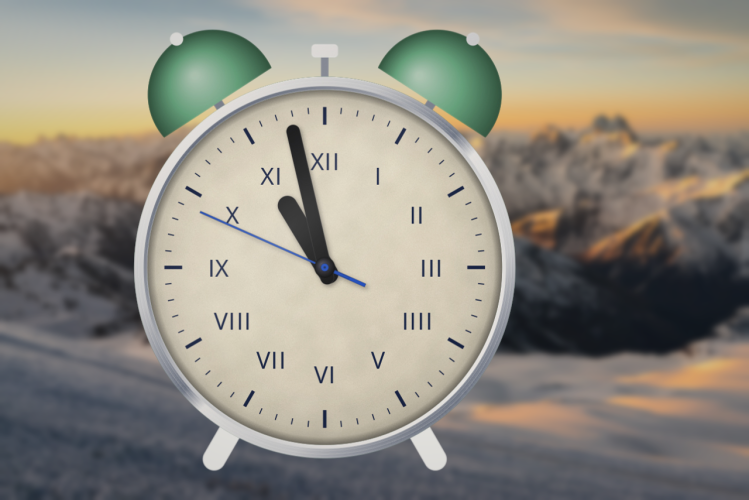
{"hour": 10, "minute": 57, "second": 49}
